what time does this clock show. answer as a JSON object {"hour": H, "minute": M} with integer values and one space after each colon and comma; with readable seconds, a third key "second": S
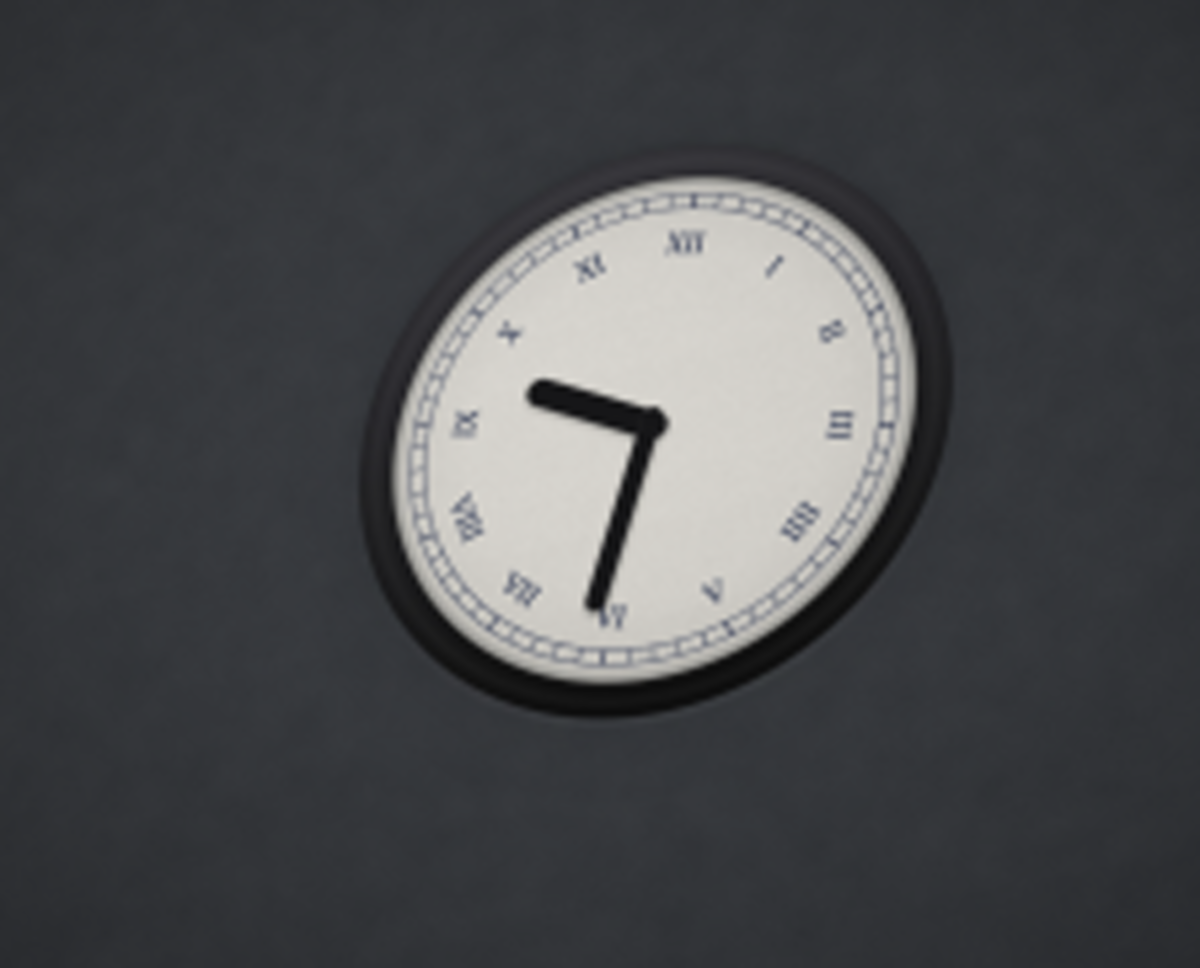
{"hour": 9, "minute": 31}
